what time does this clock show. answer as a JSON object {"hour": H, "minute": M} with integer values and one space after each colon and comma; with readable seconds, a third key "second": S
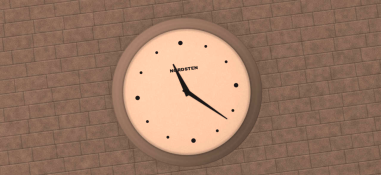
{"hour": 11, "minute": 22}
